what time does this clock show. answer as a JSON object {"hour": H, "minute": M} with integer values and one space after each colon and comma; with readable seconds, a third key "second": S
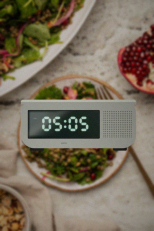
{"hour": 5, "minute": 5}
